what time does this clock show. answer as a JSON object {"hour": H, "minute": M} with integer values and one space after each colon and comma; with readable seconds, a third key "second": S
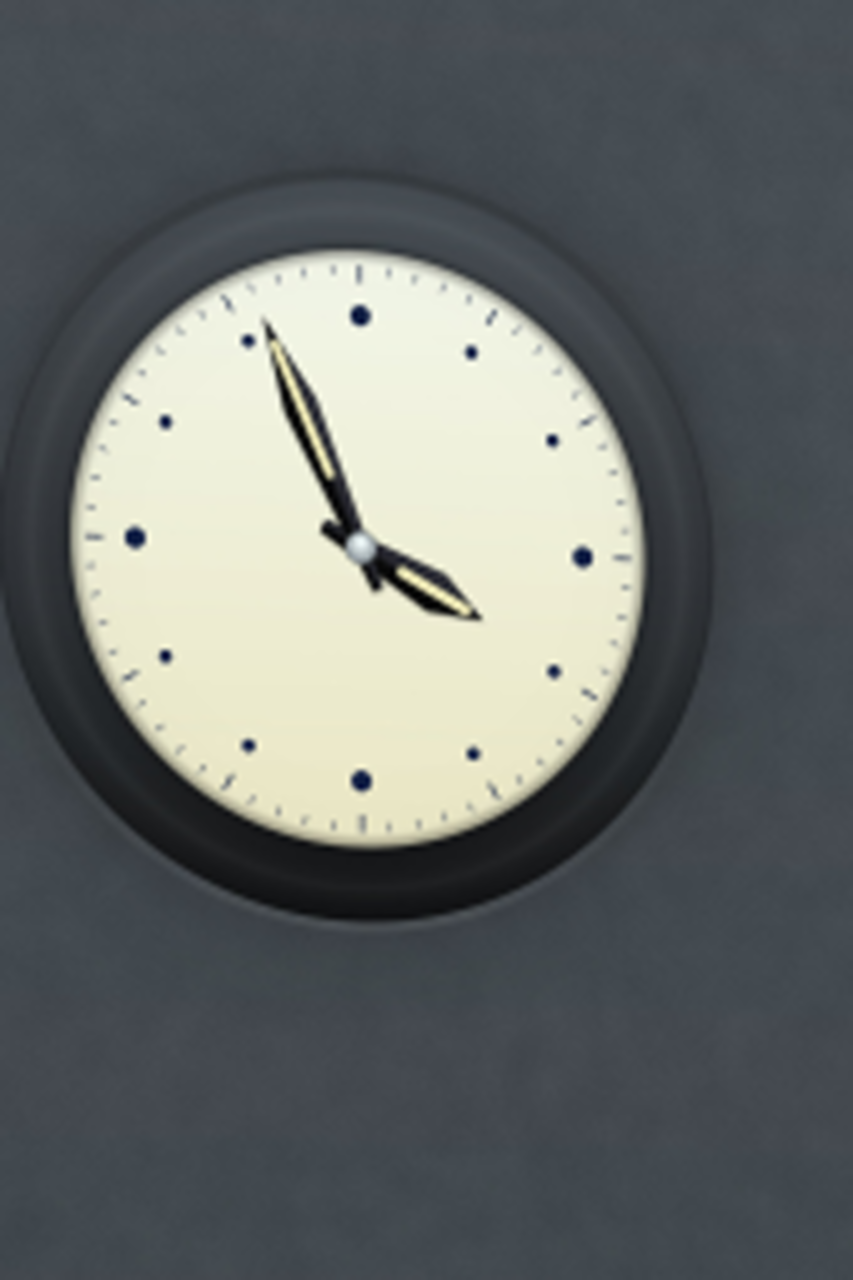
{"hour": 3, "minute": 56}
